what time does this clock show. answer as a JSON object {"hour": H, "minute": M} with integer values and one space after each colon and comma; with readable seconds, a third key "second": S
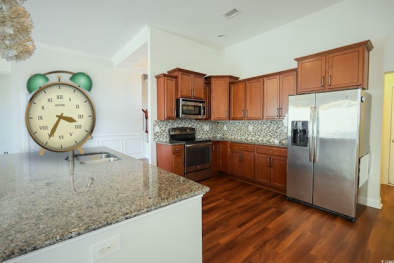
{"hour": 3, "minute": 35}
